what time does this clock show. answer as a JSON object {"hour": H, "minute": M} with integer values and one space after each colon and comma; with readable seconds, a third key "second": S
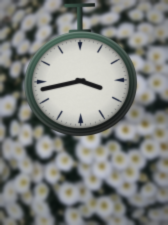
{"hour": 3, "minute": 43}
